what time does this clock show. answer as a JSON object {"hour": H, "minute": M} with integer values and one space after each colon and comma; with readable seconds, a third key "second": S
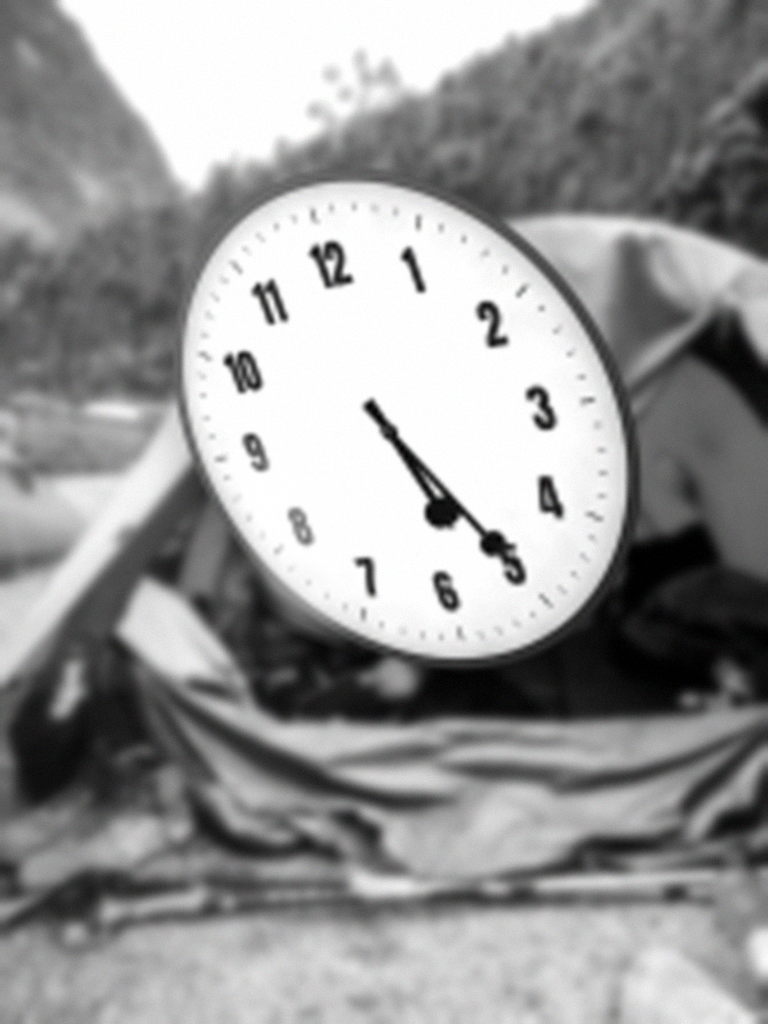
{"hour": 5, "minute": 25}
